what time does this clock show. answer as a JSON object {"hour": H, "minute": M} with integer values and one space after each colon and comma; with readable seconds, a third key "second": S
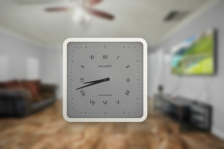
{"hour": 8, "minute": 42}
